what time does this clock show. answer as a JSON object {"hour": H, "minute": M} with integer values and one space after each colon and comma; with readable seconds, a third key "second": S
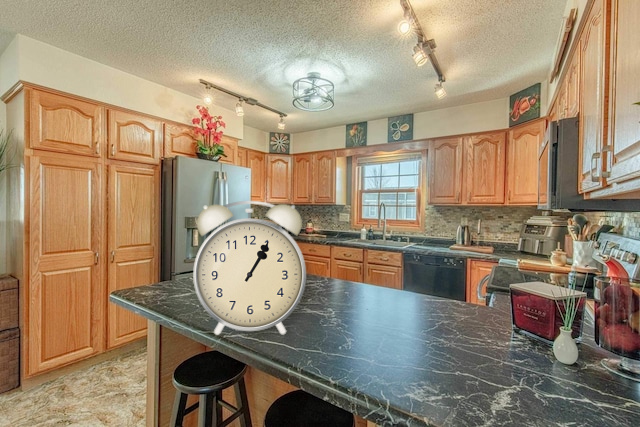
{"hour": 1, "minute": 5}
